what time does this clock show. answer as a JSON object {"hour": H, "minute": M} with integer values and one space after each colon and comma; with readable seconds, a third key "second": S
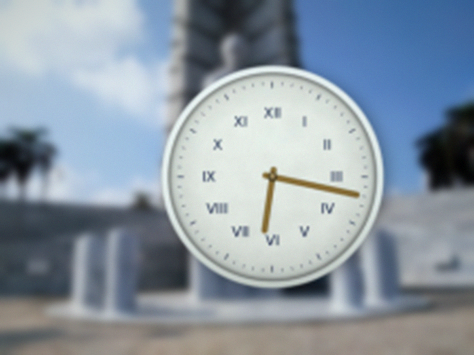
{"hour": 6, "minute": 17}
